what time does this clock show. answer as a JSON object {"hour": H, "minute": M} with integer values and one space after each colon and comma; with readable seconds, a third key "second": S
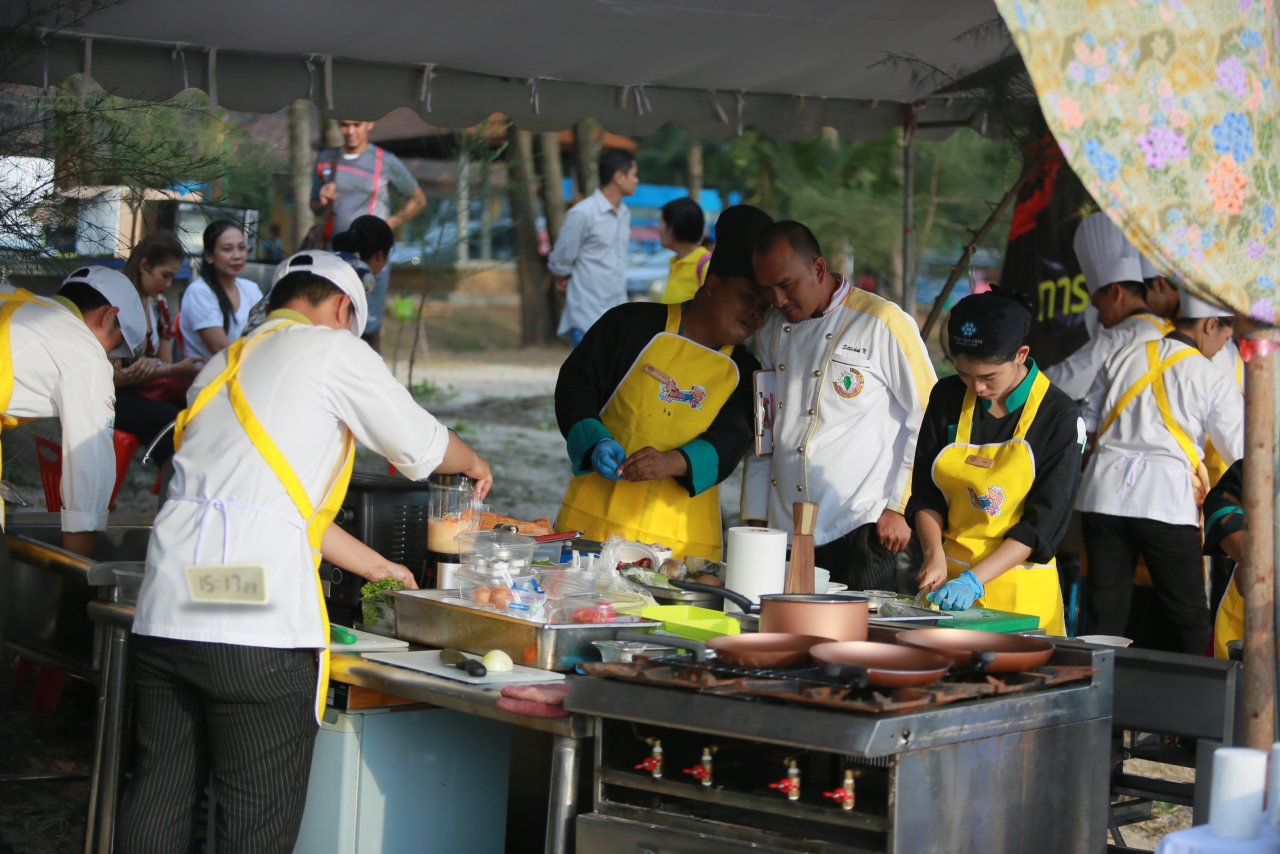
{"hour": 15, "minute": 17}
